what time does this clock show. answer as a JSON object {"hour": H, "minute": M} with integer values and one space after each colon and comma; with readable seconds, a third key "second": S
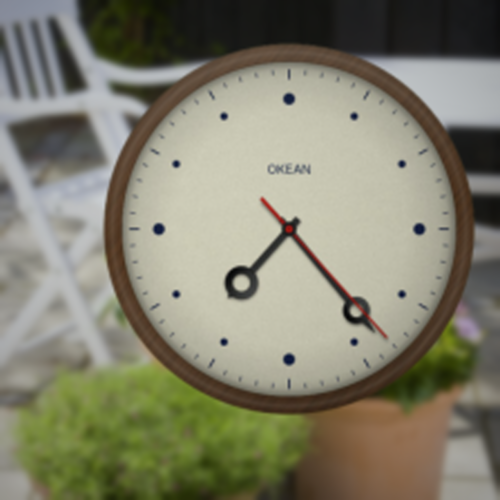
{"hour": 7, "minute": 23, "second": 23}
